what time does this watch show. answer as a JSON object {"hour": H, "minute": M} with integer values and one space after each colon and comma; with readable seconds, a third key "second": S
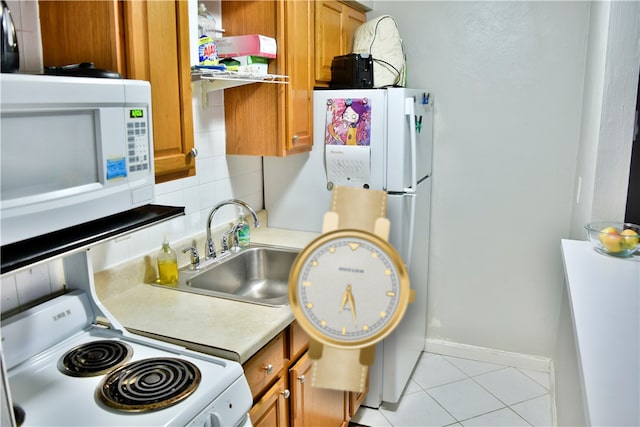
{"hour": 6, "minute": 27}
